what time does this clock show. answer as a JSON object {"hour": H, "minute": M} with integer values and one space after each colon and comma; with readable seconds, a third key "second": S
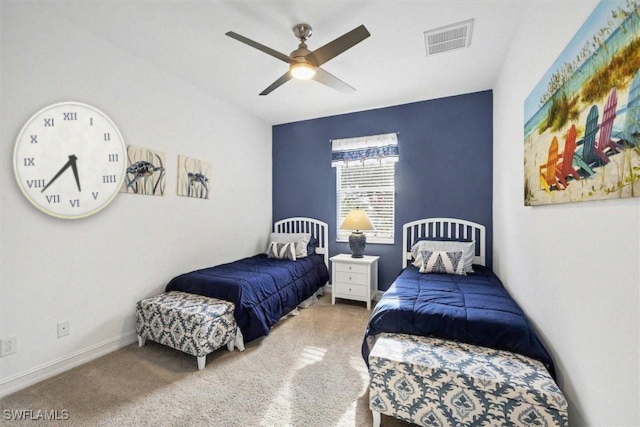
{"hour": 5, "minute": 38}
